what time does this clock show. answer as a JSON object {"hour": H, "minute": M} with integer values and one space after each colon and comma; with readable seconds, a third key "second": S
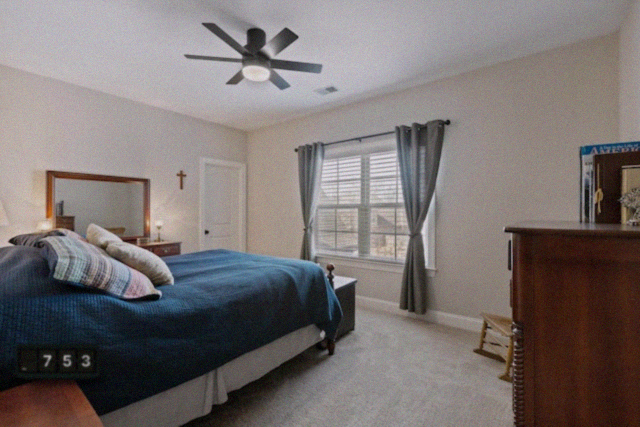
{"hour": 7, "minute": 53}
